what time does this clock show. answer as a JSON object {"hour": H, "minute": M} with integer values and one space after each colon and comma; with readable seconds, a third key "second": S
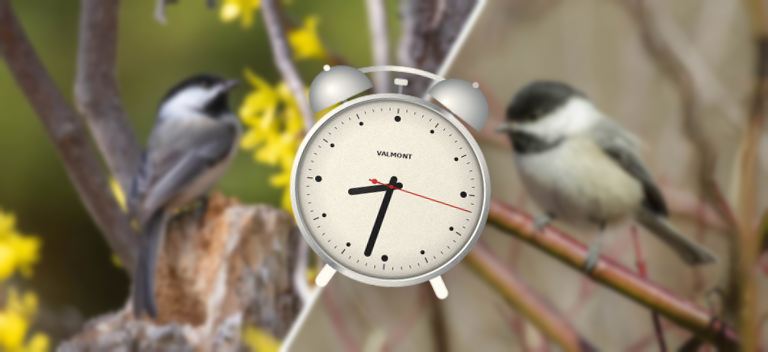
{"hour": 8, "minute": 32, "second": 17}
